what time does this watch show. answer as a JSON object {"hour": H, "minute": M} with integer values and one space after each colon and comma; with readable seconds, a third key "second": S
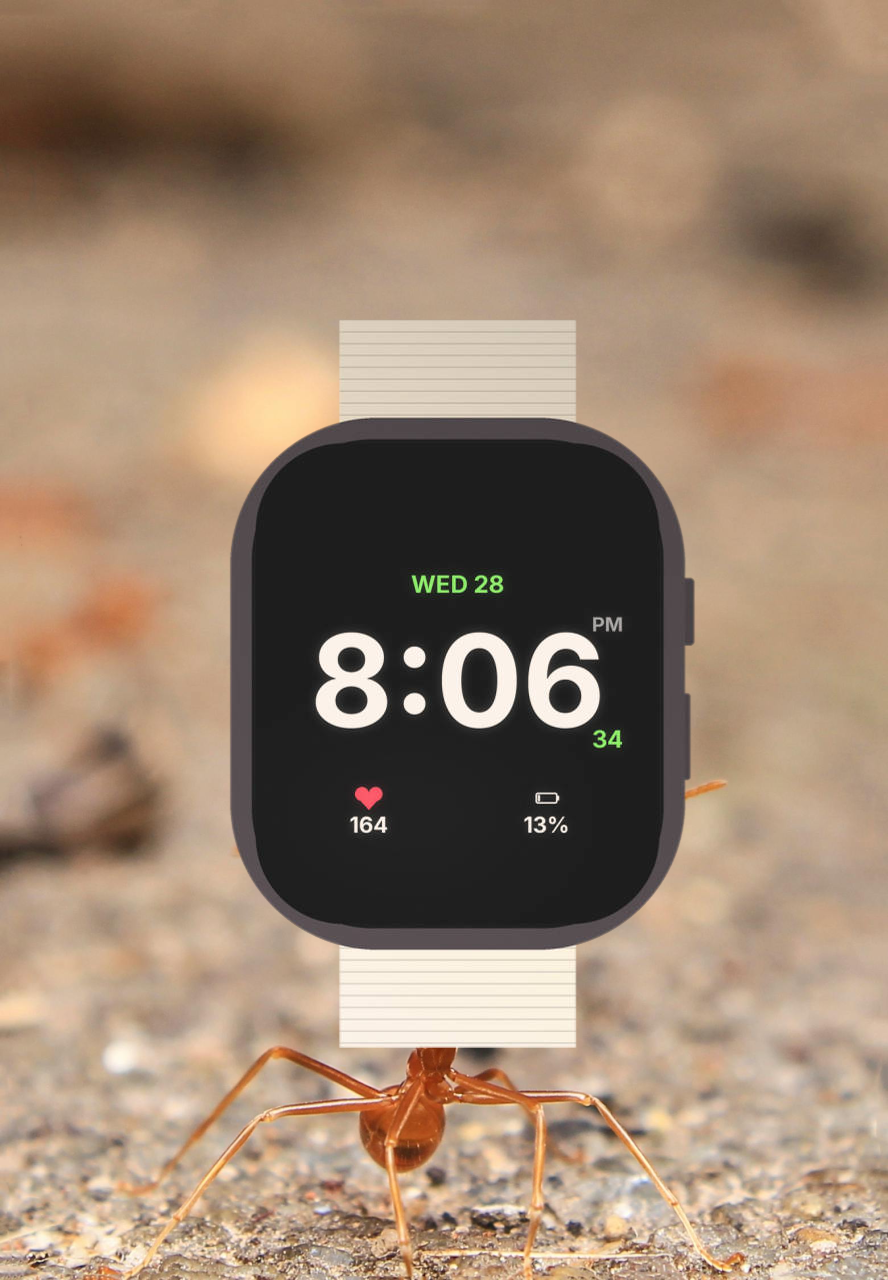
{"hour": 8, "minute": 6, "second": 34}
